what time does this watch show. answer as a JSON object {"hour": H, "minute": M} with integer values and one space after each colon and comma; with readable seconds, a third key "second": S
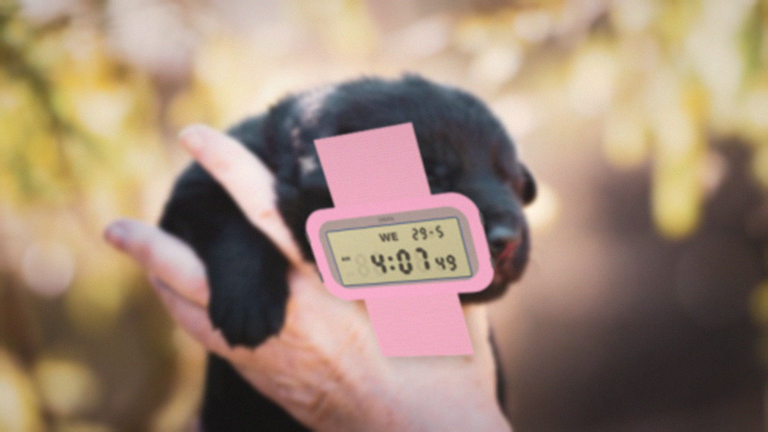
{"hour": 4, "minute": 7, "second": 49}
